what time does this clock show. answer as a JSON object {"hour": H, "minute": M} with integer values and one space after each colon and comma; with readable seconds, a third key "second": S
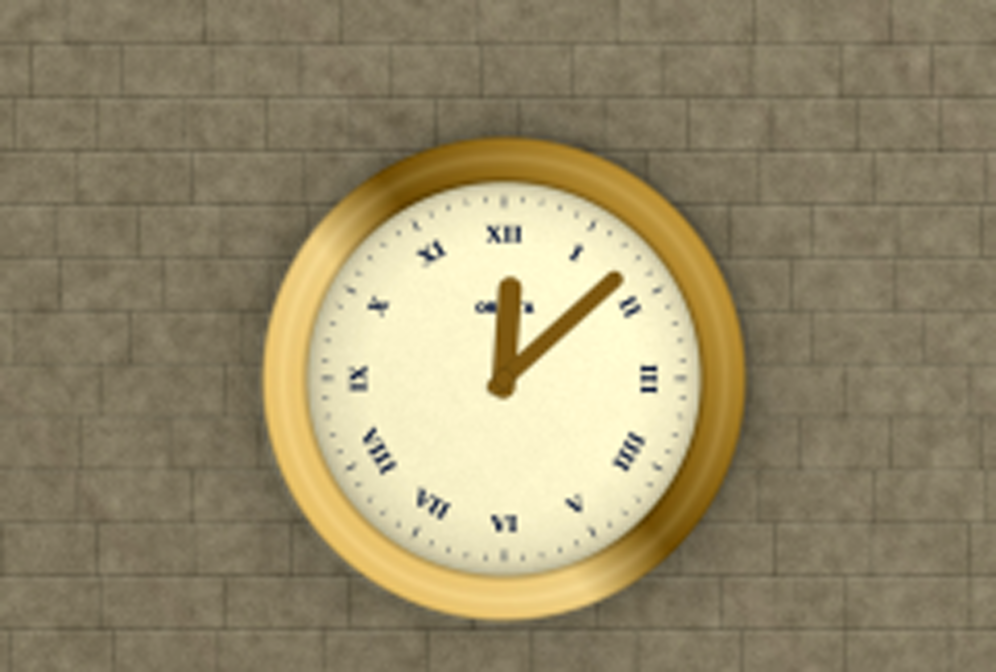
{"hour": 12, "minute": 8}
